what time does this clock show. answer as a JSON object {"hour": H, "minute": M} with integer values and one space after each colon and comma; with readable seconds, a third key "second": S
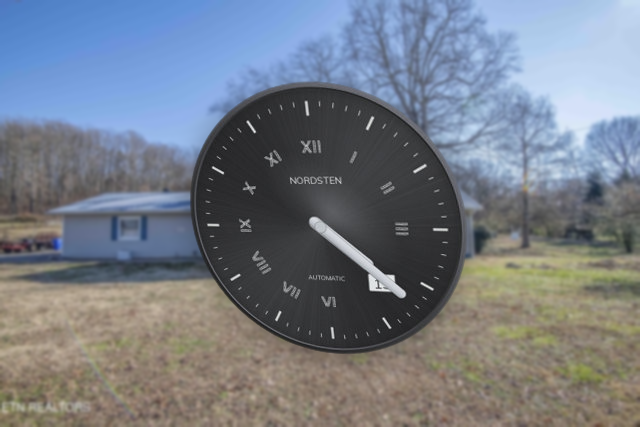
{"hour": 4, "minute": 22}
